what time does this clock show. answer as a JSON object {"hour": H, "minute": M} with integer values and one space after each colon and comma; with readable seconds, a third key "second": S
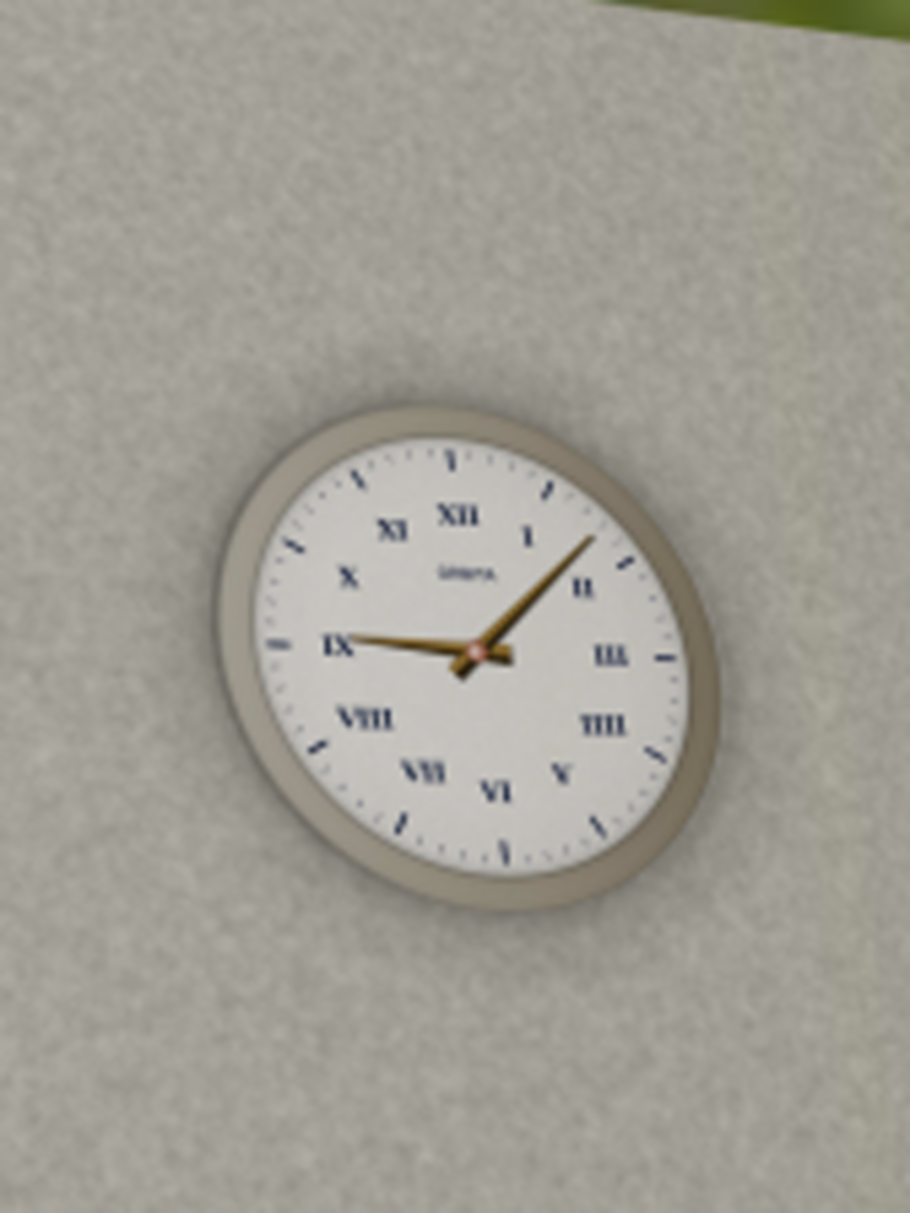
{"hour": 9, "minute": 8}
